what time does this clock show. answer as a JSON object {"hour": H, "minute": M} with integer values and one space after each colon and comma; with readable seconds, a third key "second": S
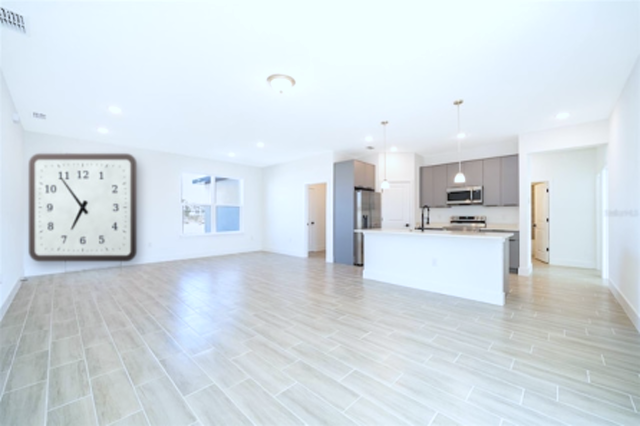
{"hour": 6, "minute": 54}
